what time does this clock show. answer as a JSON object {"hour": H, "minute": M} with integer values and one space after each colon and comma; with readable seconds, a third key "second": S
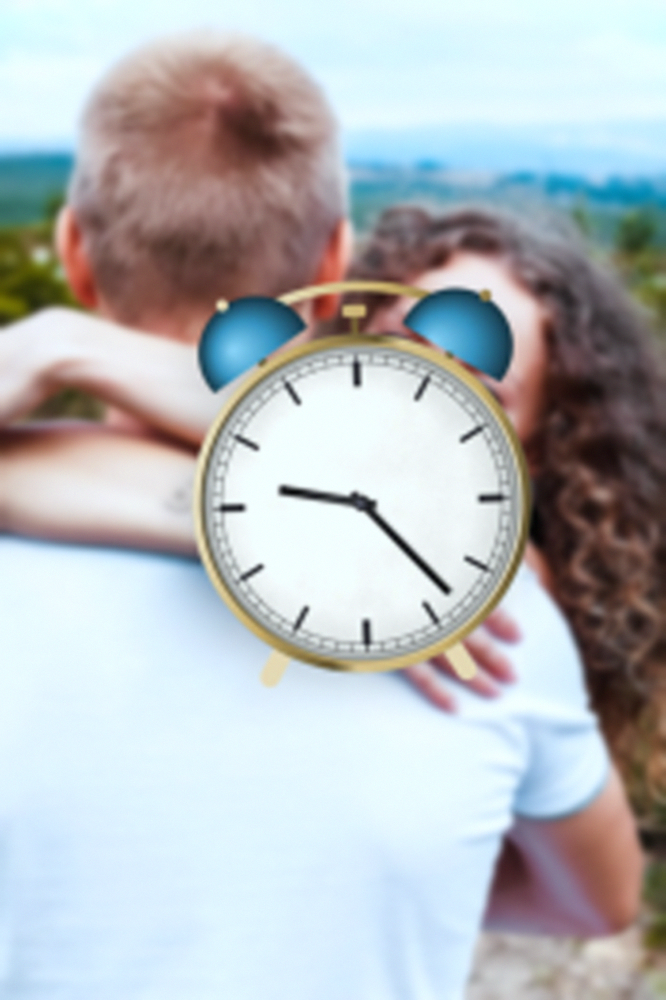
{"hour": 9, "minute": 23}
